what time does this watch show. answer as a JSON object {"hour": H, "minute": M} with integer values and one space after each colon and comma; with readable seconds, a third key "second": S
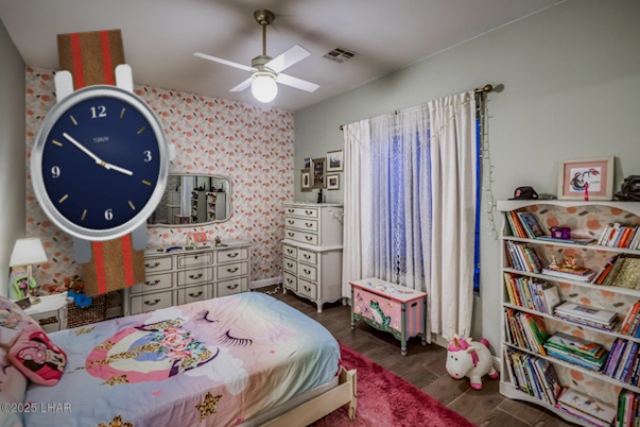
{"hour": 3, "minute": 52}
